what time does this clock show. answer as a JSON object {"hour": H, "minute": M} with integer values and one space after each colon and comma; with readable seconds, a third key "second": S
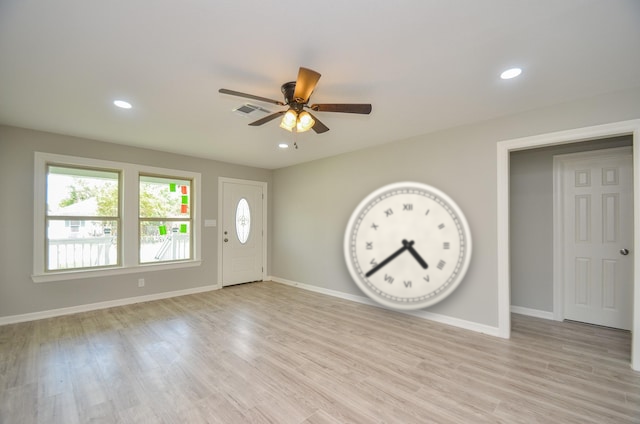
{"hour": 4, "minute": 39}
